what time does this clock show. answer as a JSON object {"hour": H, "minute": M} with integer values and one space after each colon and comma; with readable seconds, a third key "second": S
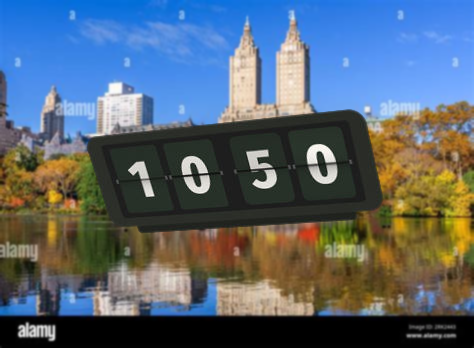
{"hour": 10, "minute": 50}
